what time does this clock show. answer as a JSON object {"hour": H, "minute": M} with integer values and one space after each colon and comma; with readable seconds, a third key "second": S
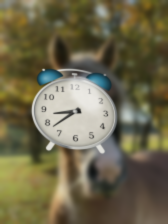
{"hour": 8, "minute": 38}
